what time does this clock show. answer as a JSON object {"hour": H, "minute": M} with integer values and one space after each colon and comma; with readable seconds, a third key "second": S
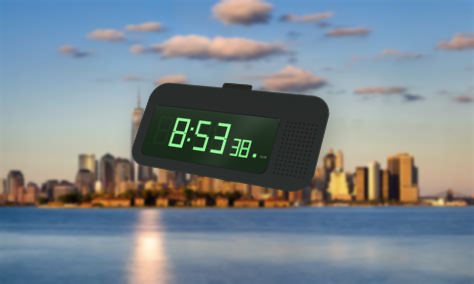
{"hour": 8, "minute": 53, "second": 38}
